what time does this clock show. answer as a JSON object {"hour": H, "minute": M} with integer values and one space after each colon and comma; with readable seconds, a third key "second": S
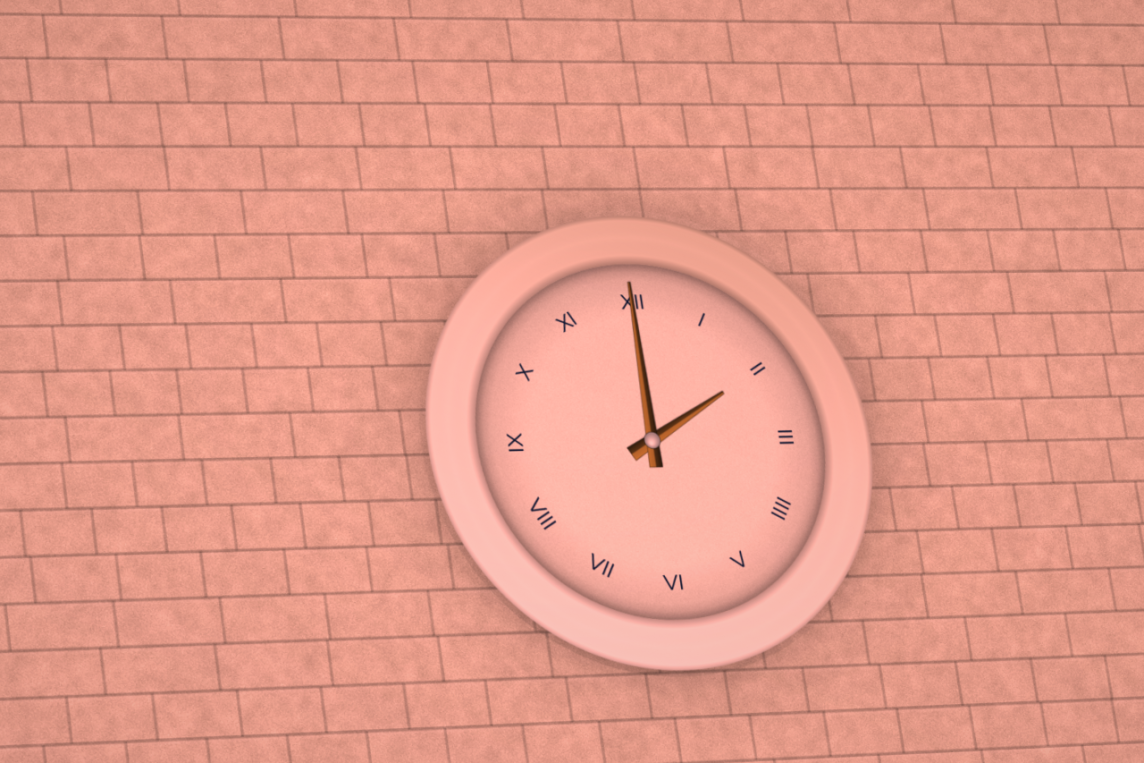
{"hour": 2, "minute": 0}
